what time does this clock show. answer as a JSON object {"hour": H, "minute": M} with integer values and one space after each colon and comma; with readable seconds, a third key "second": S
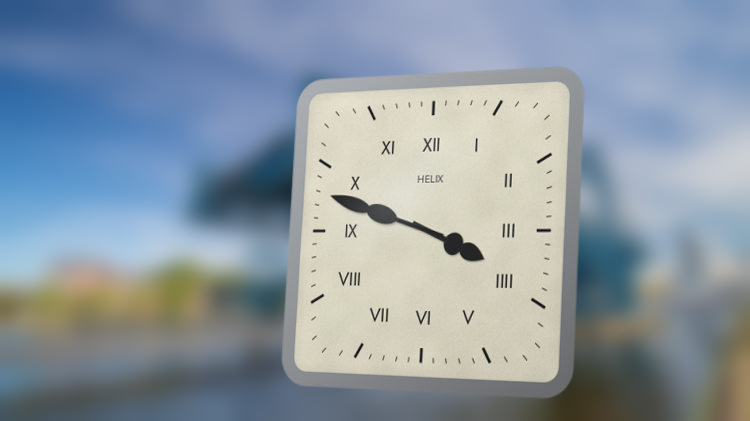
{"hour": 3, "minute": 48}
